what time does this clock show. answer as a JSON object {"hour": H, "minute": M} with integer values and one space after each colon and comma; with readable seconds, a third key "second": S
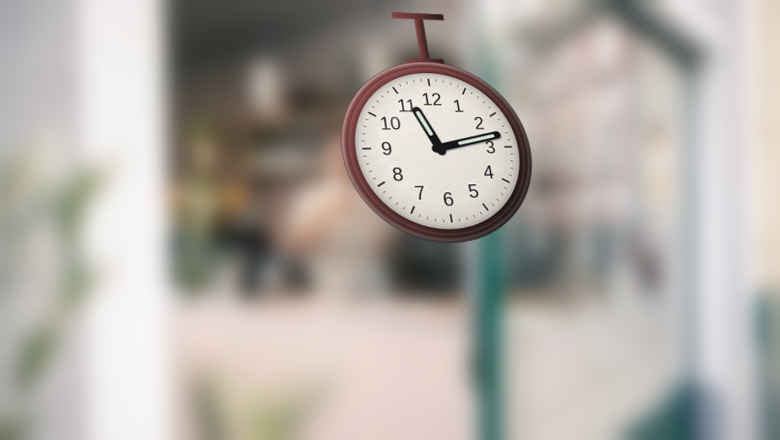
{"hour": 11, "minute": 13}
